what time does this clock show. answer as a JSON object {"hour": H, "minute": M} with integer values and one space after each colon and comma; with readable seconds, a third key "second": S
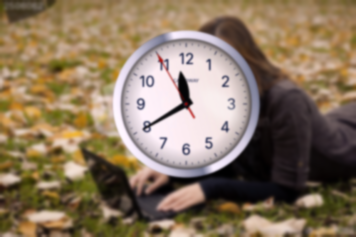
{"hour": 11, "minute": 39, "second": 55}
